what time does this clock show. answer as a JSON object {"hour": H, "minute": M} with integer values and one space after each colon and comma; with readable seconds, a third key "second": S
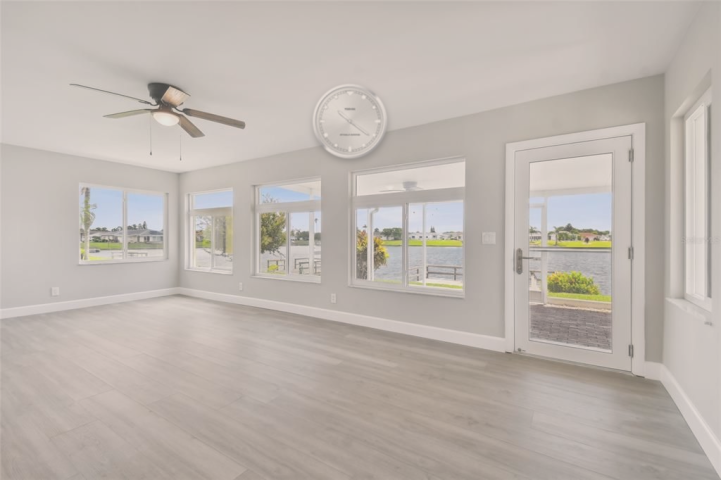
{"hour": 10, "minute": 21}
